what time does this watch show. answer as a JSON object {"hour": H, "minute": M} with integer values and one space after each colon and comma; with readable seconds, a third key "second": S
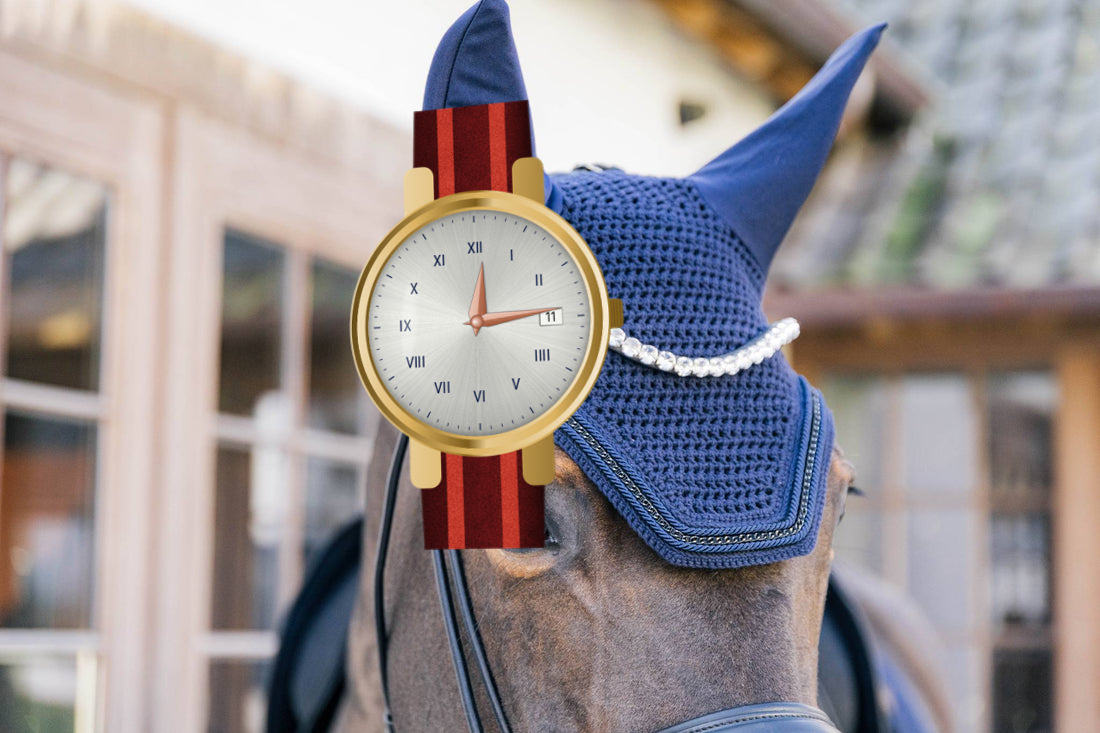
{"hour": 12, "minute": 14}
